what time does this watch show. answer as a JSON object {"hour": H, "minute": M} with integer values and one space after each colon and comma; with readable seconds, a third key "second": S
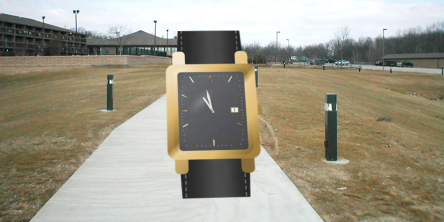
{"hour": 10, "minute": 58}
